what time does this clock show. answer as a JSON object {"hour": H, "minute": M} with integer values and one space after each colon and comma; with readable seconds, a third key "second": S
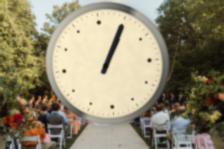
{"hour": 1, "minute": 5}
